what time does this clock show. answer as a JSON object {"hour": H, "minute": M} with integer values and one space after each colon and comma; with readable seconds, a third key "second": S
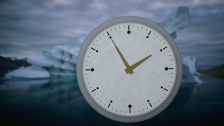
{"hour": 1, "minute": 55}
